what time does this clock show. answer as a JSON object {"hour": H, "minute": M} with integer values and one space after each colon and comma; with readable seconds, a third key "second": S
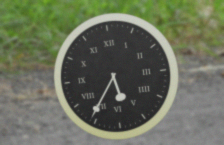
{"hour": 5, "minute": 36}
